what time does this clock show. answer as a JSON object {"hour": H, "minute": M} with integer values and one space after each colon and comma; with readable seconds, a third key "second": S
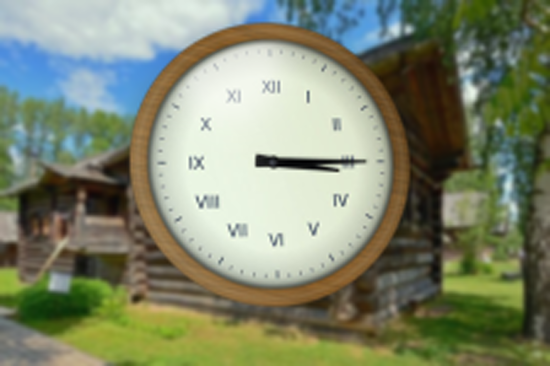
{"hour": 3, "minute": 15}
